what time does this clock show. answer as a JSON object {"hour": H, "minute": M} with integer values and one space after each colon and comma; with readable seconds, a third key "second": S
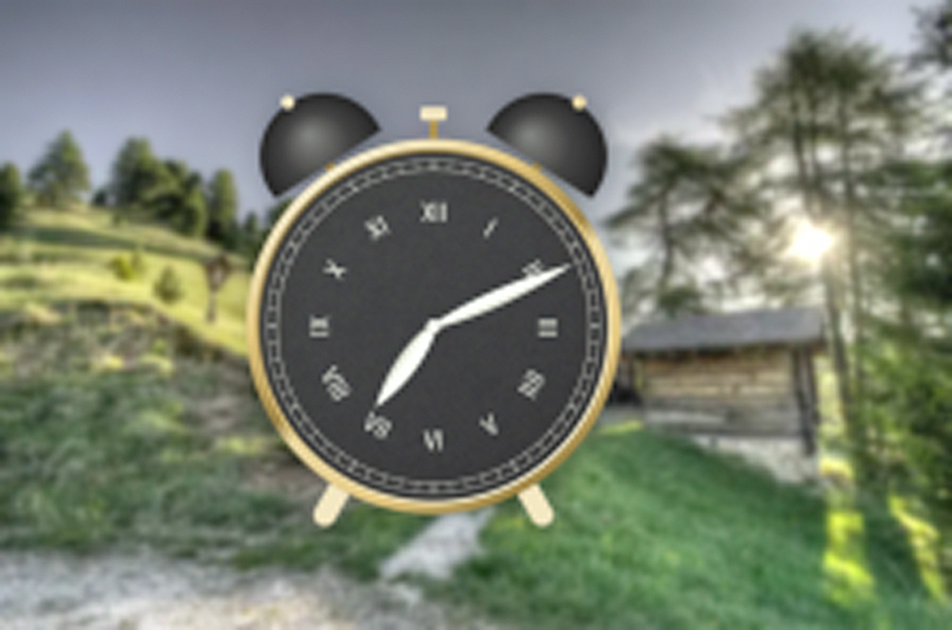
{"hour": 7, "minute": 11}
